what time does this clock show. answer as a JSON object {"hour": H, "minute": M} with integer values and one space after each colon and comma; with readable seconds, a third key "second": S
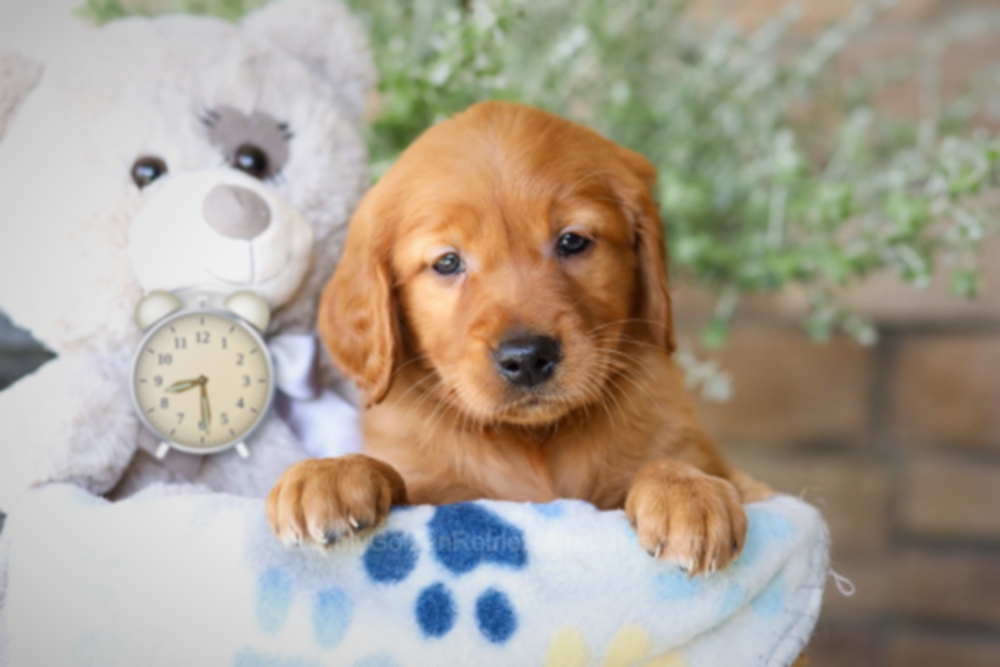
{"hour": 8, "minute": 29}
